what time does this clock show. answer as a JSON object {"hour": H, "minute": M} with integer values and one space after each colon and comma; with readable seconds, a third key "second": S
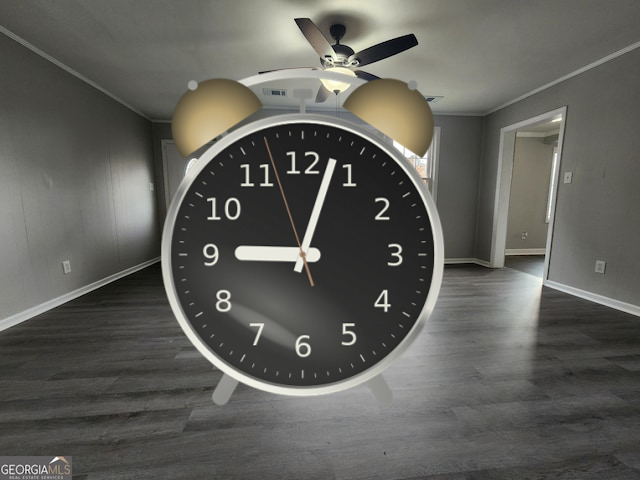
{"hour": 9, "minute": 2, "second": 57}
